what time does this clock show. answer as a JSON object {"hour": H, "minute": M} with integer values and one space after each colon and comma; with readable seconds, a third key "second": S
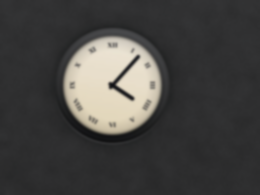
{"hour": 4, "minute": 7}
